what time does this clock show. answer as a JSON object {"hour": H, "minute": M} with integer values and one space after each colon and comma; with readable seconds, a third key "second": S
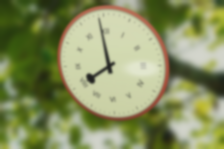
{"hour": 7, "minute": 59}
